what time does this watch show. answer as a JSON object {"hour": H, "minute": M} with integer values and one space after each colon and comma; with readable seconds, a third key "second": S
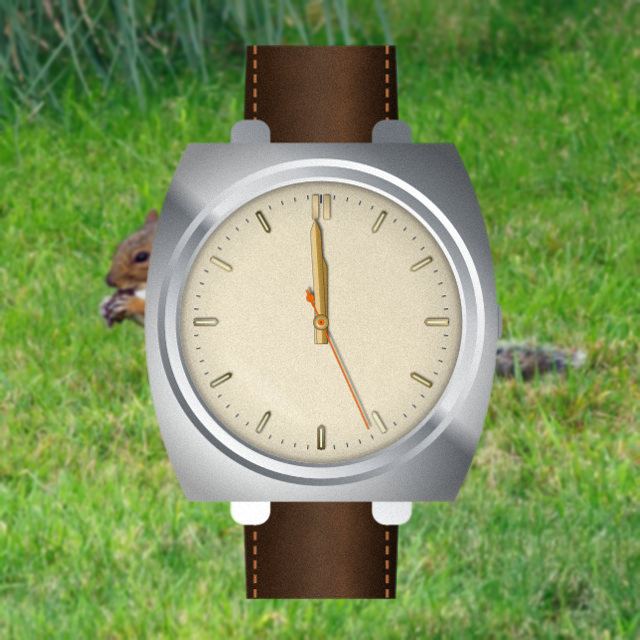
{"hour": 11, "minute": 59, "second": 26}
